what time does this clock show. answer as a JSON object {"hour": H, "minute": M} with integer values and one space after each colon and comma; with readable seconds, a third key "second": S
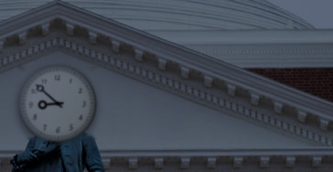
{"hour": 8, "minute": 52}
